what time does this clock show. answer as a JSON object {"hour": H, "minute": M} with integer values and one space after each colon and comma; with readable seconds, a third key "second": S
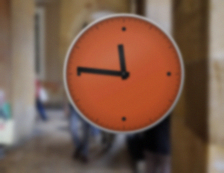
{"hour": 11, "minute": 46}
